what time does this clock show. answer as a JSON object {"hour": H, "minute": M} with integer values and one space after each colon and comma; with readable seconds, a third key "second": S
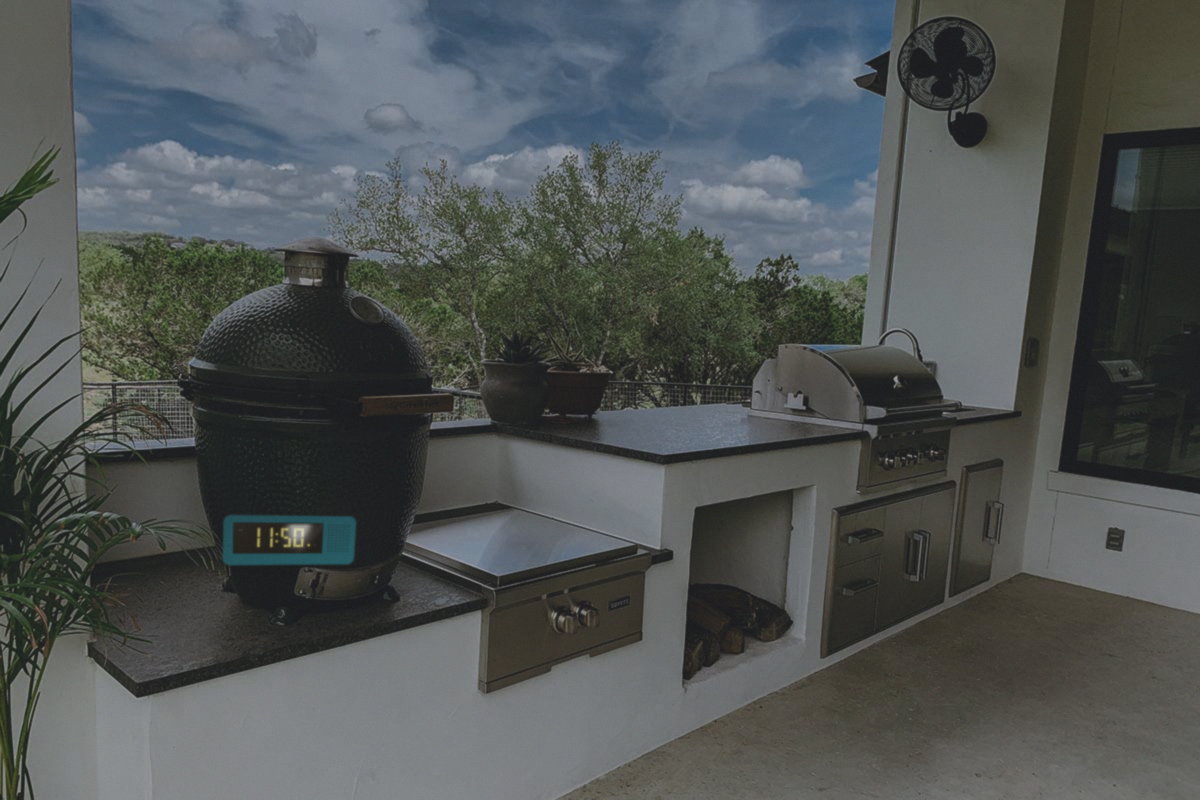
{"hour": 11, "minute": 50}
